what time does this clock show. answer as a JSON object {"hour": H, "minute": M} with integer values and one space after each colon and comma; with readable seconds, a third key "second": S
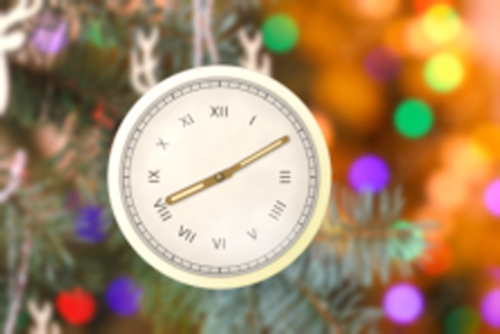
{"hour": 8, "minute": 10}
